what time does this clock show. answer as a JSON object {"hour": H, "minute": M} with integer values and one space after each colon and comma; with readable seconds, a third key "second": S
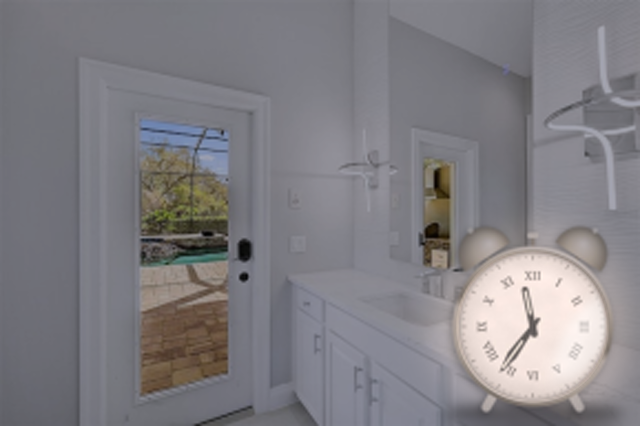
{"hour": 11, "minute": 36}
